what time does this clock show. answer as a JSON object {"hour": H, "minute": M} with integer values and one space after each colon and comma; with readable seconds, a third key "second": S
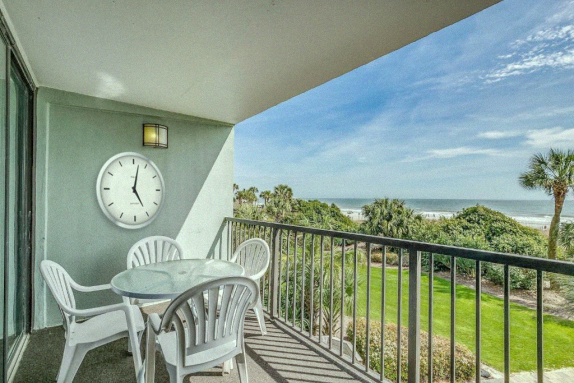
{"hour": 5, "minute": 2}
